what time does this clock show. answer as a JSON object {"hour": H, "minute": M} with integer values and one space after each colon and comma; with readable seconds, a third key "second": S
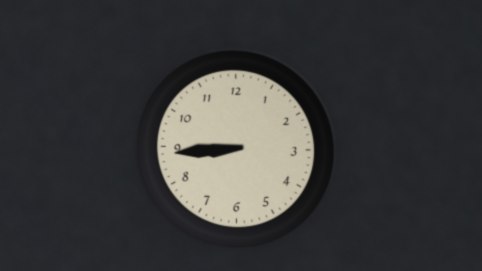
{"hour": 8, "minute": 44}
